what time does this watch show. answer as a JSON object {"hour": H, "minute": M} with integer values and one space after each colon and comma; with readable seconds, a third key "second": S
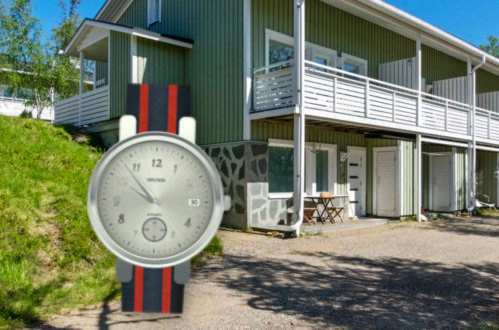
{"hour": 9, "minute": 53}
